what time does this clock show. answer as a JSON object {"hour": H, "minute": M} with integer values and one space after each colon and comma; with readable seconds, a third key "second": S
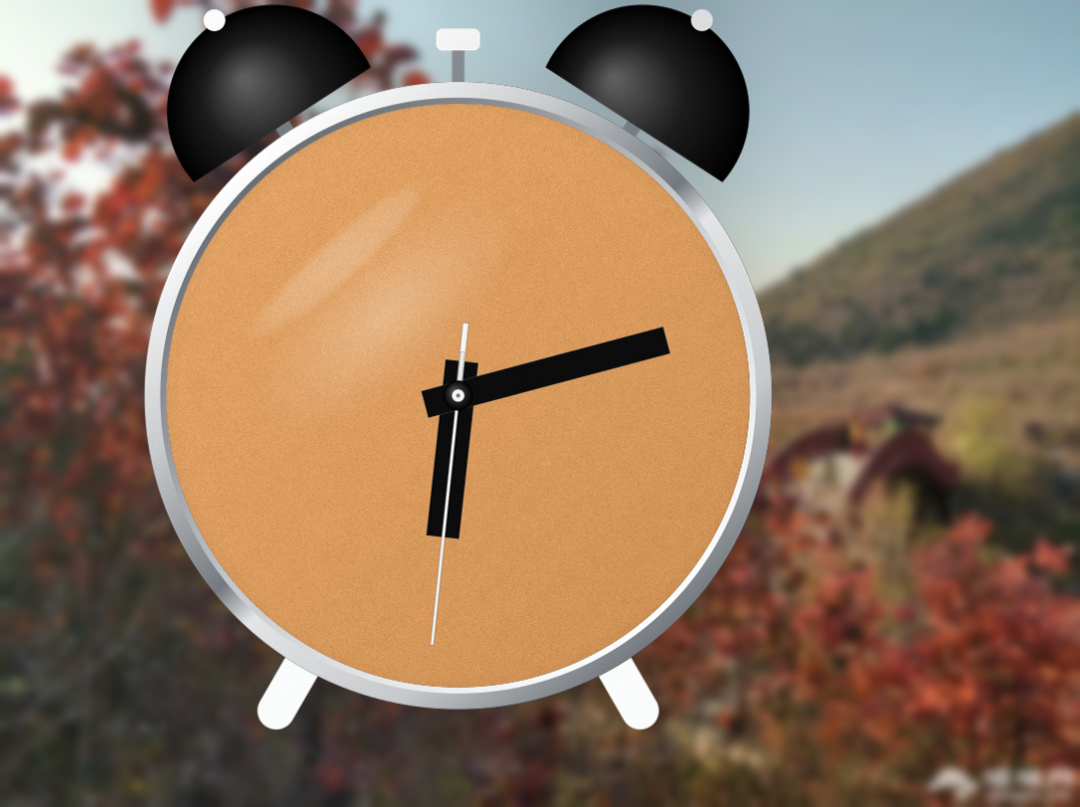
{"hour": 6, "minute": 12, "second": 31}
